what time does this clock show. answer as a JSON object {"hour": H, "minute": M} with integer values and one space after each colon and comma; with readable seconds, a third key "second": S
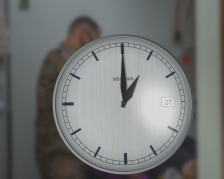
{"hour": 1, "minute": 0}
